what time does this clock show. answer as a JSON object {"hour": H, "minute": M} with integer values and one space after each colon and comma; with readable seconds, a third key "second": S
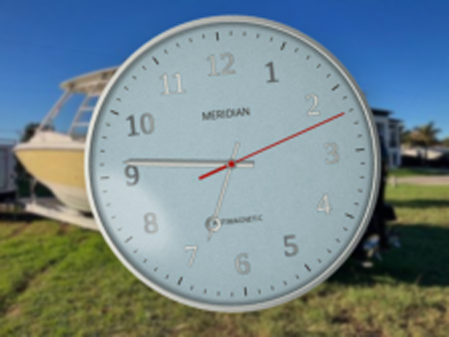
{"hour": 6, "minute": 46, "second": 12}
